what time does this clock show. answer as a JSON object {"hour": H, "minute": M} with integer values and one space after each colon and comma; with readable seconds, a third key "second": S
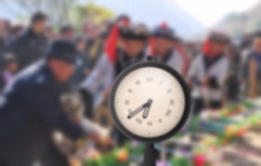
{"hour": 6, "minute": 39}
